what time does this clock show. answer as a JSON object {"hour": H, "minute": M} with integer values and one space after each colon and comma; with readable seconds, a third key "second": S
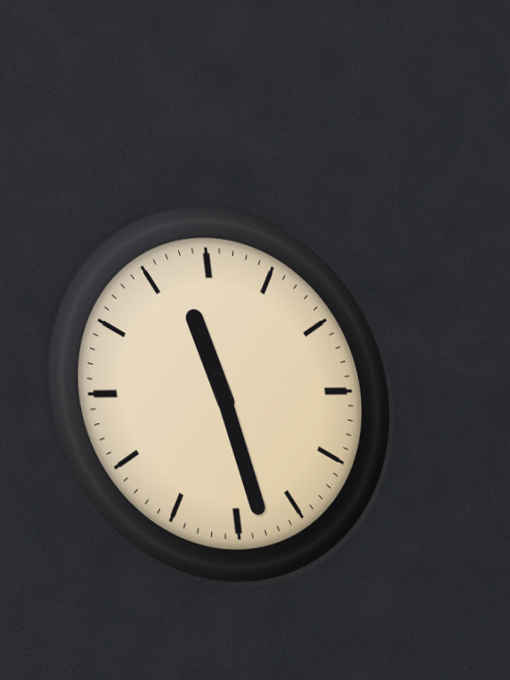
{"hour": 11, "minute": 28}
